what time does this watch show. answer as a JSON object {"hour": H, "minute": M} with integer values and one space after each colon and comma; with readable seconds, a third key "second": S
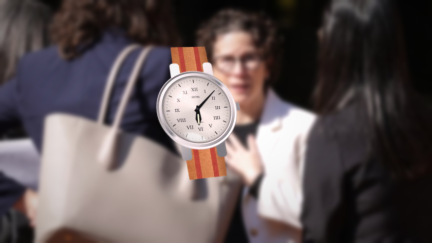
{"hour": 6, "minute": 8}
